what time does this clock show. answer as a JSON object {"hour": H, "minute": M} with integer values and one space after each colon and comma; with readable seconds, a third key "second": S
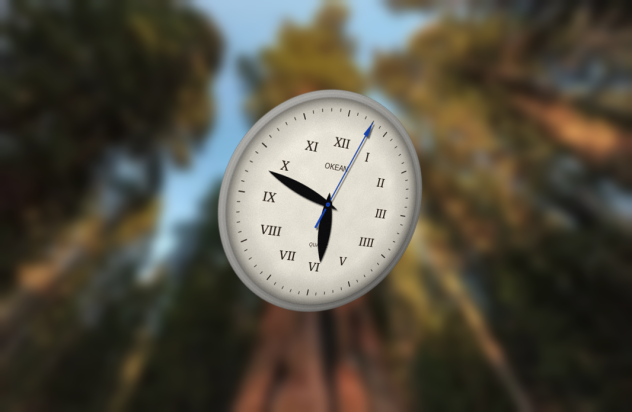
{"hour": 5, "minute": 48, "second": 3}
